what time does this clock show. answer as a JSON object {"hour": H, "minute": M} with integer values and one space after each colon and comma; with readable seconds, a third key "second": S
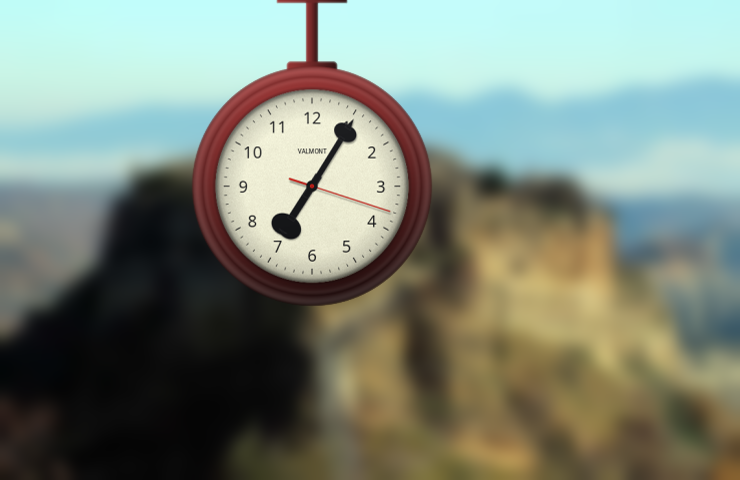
{"hour": 7, "minute": 5, "second": 18}
